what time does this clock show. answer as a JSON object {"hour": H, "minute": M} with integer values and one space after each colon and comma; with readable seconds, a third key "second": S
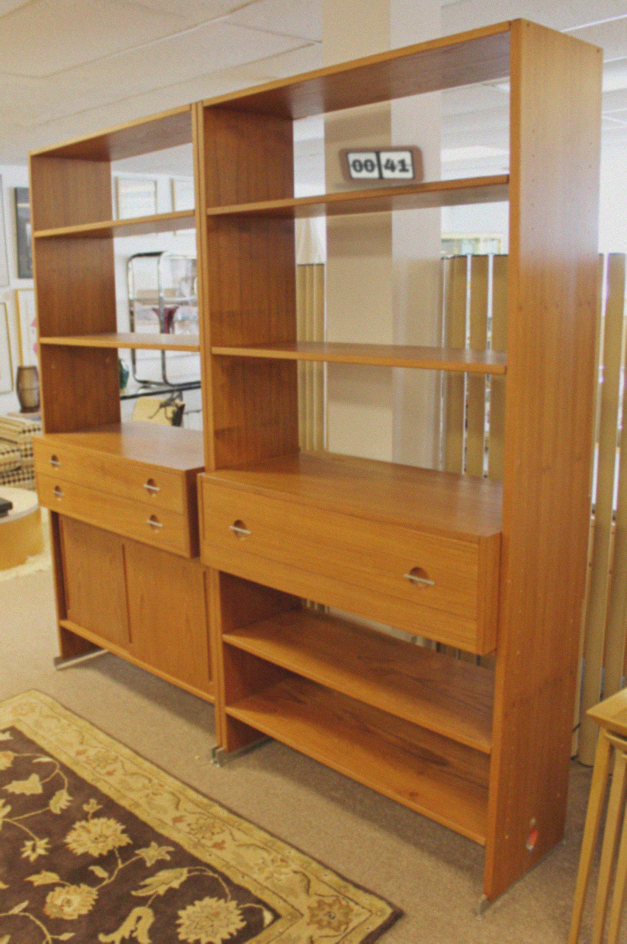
{"hour": 0, "minute": 41}
